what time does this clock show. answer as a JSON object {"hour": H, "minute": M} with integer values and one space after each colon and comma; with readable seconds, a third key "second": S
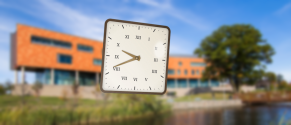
{"hour": 9, "minute": 41}
